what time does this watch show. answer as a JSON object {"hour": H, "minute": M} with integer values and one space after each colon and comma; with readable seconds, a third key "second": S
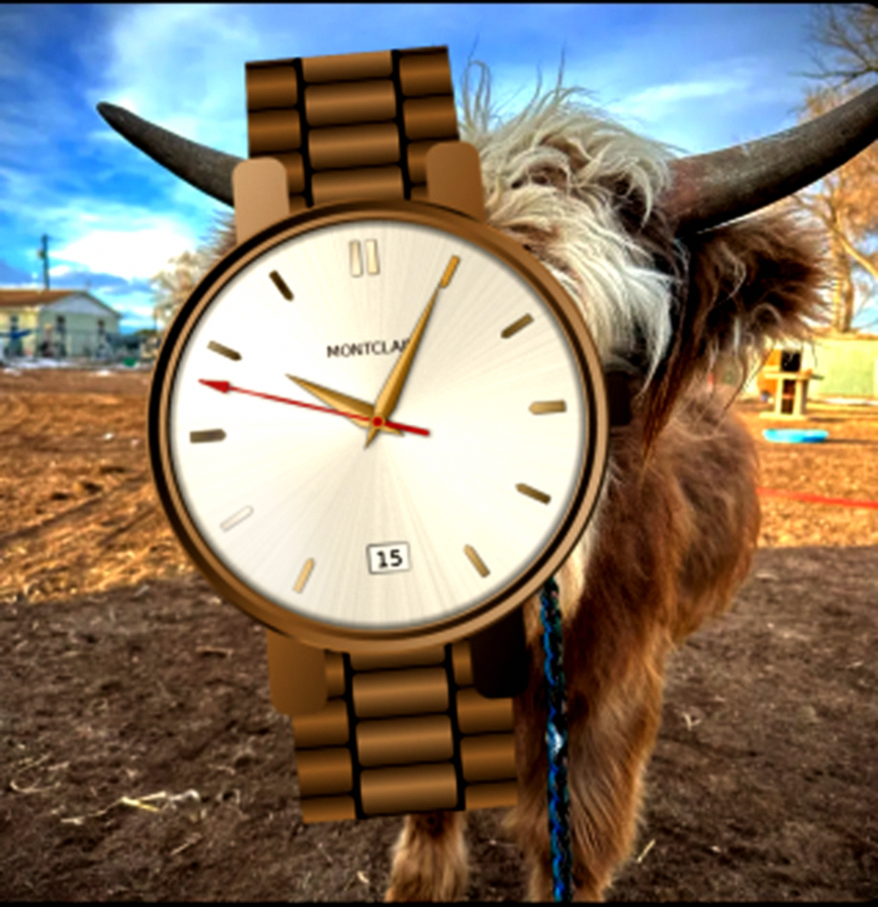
{"hour": 10, "minute": 4, "second": 48}
